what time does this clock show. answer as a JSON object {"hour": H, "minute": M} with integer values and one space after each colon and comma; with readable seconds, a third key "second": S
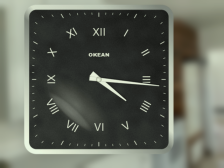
{"hour": 4, "minute": 16}
